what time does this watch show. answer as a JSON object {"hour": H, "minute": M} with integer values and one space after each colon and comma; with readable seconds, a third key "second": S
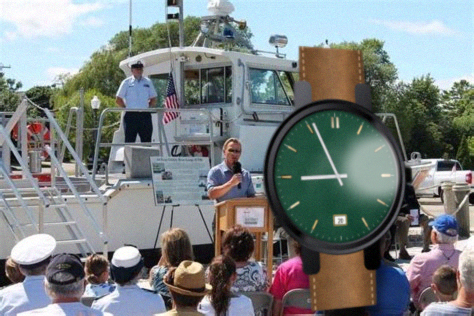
{"hour": 8, "minute": 56}
